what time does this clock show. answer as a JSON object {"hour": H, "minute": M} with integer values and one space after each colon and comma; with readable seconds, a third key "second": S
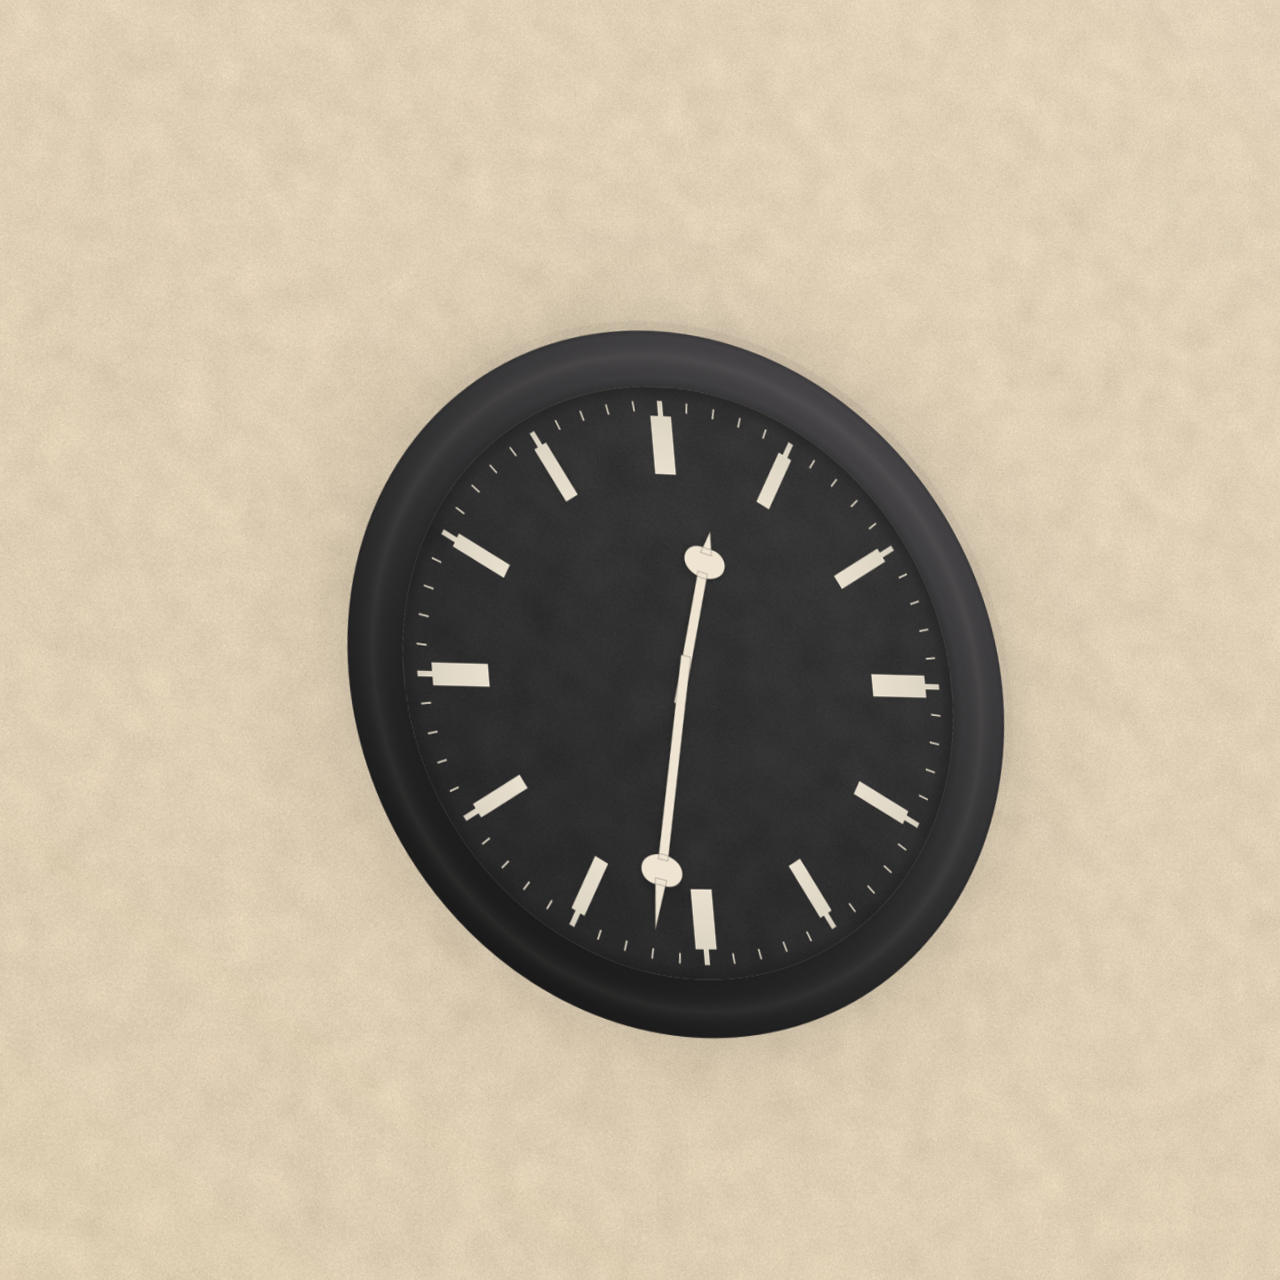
{"hour": 12, "minute": 32}
